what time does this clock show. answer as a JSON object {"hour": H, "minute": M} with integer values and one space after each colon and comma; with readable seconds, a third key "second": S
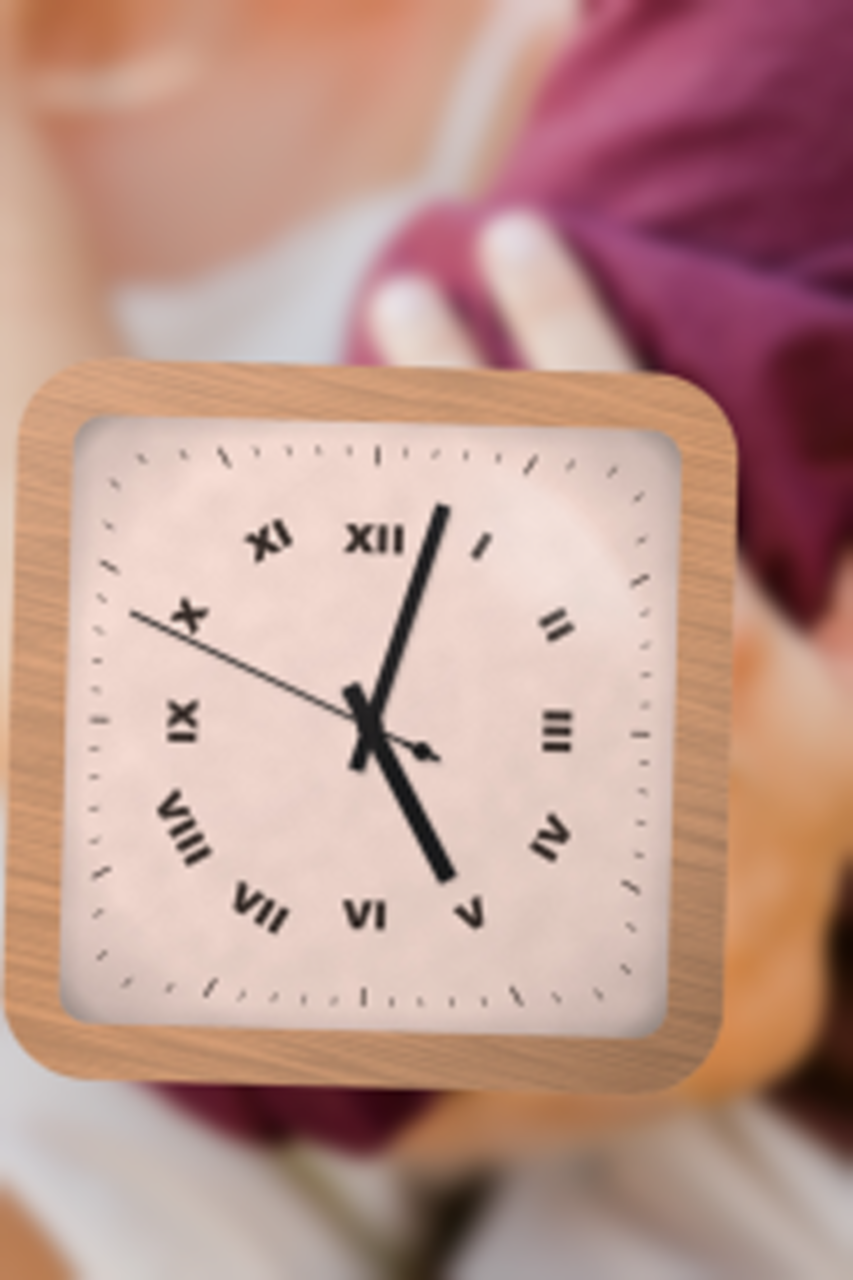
{"hour": 5, "minute": 2, "second": 49}
